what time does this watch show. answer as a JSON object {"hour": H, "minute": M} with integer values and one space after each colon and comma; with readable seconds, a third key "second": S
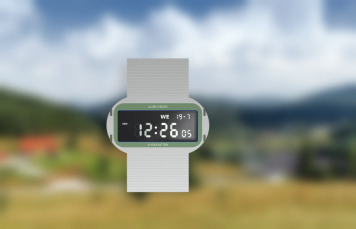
{"hour": 12, "minute": 26, "second": 5}
